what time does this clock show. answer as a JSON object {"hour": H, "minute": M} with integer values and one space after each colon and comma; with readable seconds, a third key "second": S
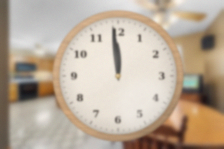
{"hour": 11, "minute": 59}
